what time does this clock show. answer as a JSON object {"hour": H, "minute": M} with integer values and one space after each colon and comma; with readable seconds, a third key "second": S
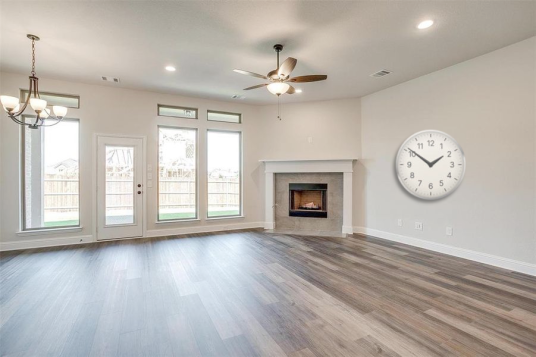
{"hour": 1, "minute": 51}
